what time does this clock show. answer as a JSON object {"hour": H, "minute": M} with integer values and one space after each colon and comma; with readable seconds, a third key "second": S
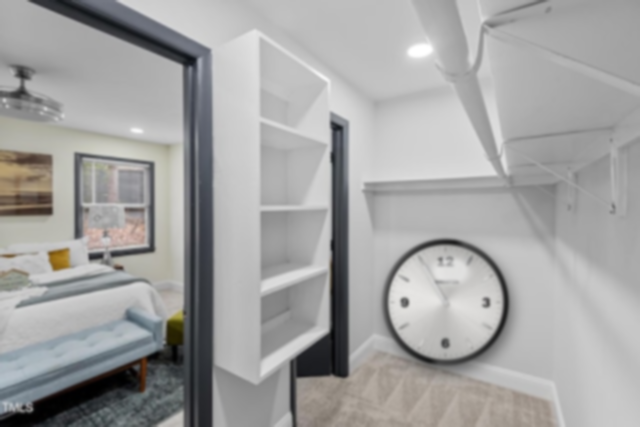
{"hour": 10, "minute": 55}
